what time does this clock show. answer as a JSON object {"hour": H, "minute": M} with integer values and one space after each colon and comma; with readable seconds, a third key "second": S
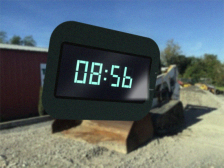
{"hour": 8, "minute": 56}
